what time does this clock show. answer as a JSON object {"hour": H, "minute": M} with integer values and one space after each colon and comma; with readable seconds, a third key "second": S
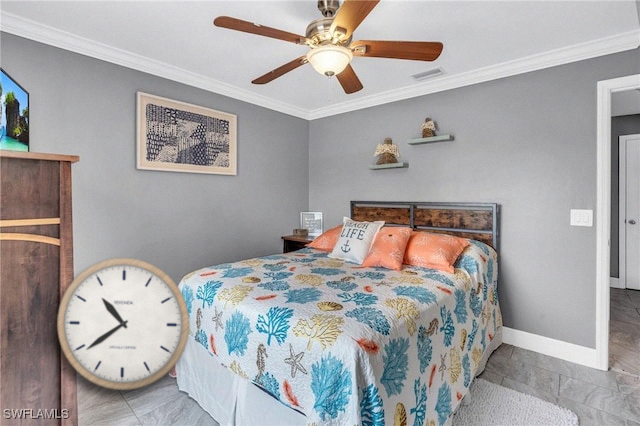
{"hour": 10, "minute": 39}
